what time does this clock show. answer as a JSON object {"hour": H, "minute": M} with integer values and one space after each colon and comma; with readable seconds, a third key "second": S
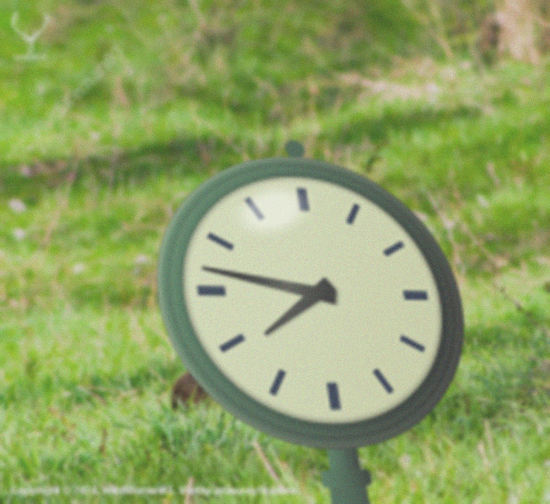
{"hour": 7, "minute": 47}
